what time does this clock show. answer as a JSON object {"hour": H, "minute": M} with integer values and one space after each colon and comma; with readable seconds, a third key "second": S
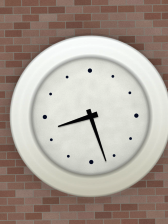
{"hour": 8, "minute": 27}
